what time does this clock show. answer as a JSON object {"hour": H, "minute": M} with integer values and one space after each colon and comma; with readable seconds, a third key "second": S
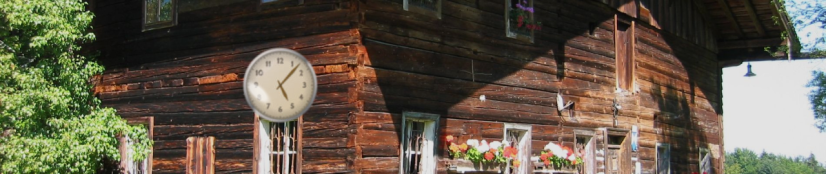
{"hour": 5, "minute": 7}
